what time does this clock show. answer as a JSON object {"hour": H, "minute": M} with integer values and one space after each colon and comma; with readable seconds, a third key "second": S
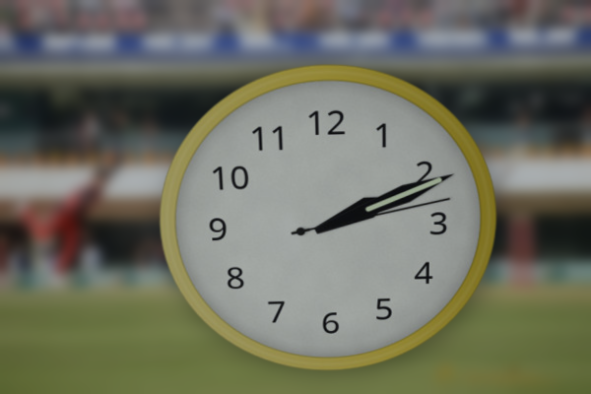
{"hour": 2, "minute": 11, "second": 13}
